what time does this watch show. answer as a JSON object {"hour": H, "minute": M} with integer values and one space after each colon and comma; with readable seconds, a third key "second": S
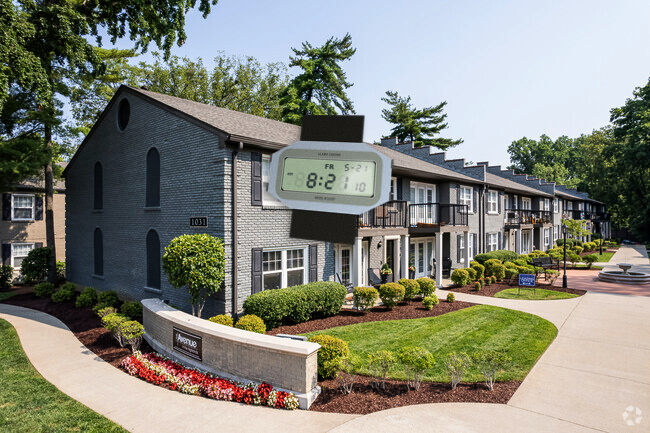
{"hour": 8, "minute": 21, "second": 10}
